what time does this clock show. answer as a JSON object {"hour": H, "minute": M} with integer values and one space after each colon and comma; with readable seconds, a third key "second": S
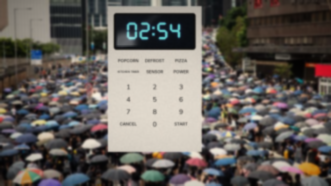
{"hour": 2, "minute": 54}
